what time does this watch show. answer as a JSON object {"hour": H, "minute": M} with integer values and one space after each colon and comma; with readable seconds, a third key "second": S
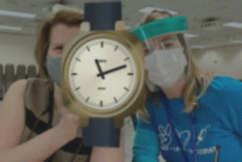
{"hour": 11, "minute": 12}
